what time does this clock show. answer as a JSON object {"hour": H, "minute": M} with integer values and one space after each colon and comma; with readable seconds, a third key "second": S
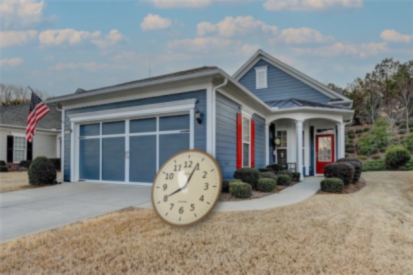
{"hour": 8, "minute": 4}
